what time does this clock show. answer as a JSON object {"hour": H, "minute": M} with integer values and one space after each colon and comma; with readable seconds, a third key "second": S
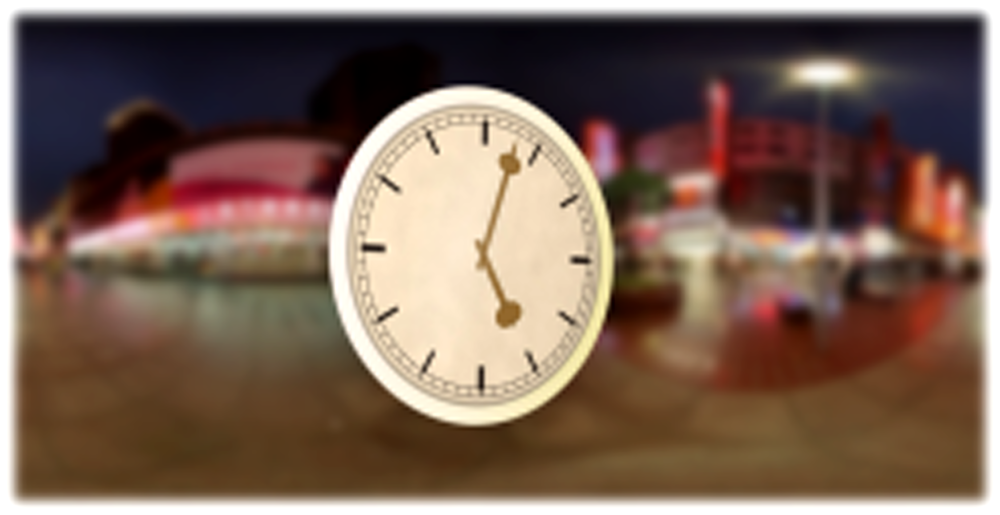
{"hour": 5, "minute": 3}
